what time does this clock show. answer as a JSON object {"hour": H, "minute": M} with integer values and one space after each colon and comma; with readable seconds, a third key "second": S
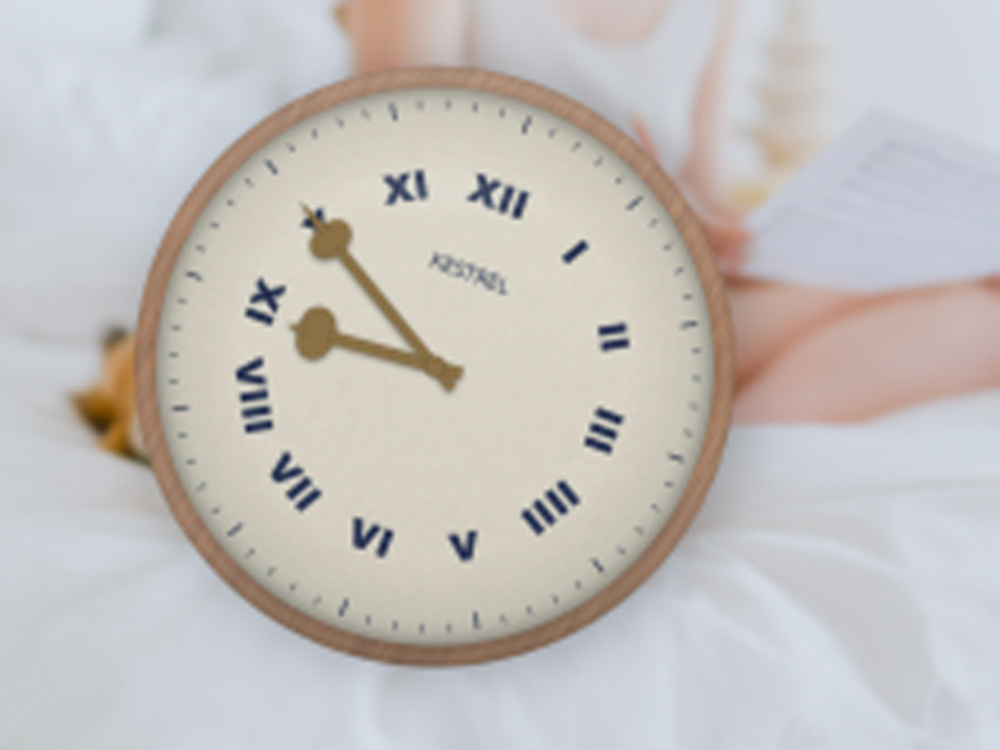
{"hour": 8, "minute": 50}
